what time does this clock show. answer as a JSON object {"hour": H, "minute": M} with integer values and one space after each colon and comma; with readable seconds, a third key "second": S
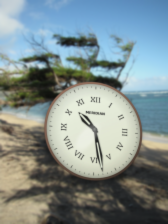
{"hour": 10, "minute": 28}
